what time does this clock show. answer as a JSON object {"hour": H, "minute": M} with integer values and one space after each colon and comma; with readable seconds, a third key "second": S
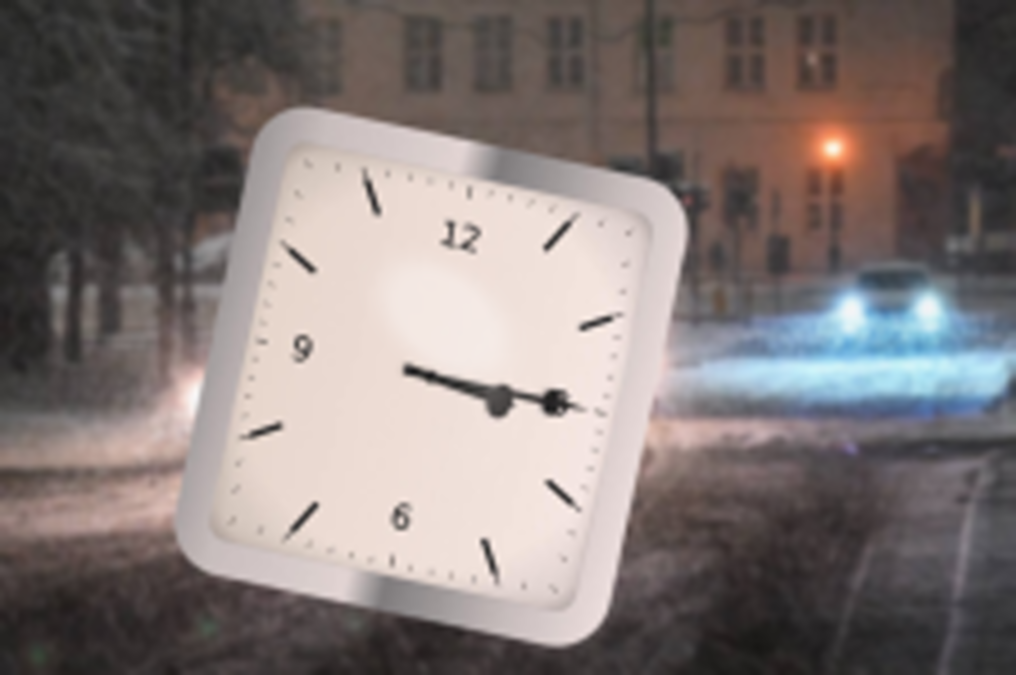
{"hour": 3, "minute": 15}
